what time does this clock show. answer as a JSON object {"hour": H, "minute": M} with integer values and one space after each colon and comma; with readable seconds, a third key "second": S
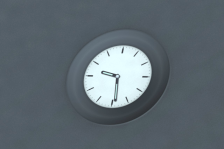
{"hour": 9, "minute": 29}
